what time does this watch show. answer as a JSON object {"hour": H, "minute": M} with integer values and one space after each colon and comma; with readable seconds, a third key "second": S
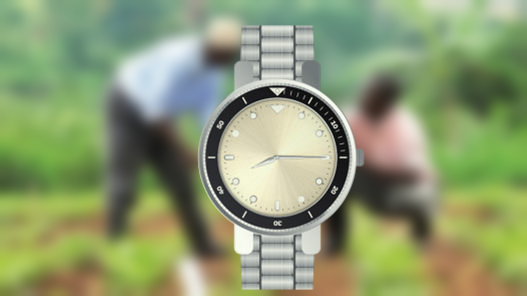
{"hour": 8, "minute": 15}
